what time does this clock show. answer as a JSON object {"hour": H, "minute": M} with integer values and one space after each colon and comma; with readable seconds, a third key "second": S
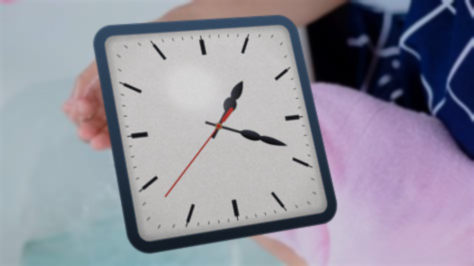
{"hour": 1, "minute": 18, "second": 38}
